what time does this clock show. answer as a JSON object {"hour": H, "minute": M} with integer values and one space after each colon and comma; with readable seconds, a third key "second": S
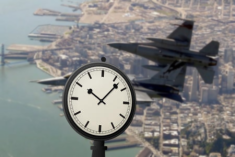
{"hour": 10, "minute": 7}
